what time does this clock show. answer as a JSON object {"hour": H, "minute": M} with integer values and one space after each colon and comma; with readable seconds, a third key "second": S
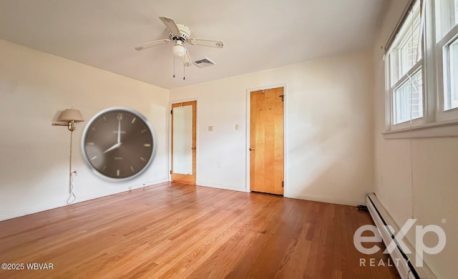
{"hour": 8, "minute": 0}
